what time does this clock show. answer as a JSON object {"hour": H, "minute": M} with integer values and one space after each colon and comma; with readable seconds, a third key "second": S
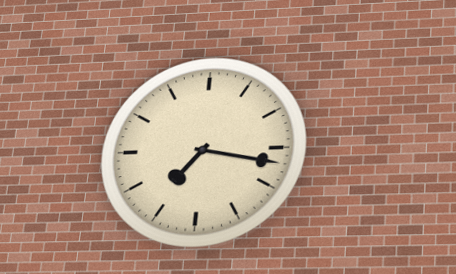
{"hour": 7, "minute": 17}
